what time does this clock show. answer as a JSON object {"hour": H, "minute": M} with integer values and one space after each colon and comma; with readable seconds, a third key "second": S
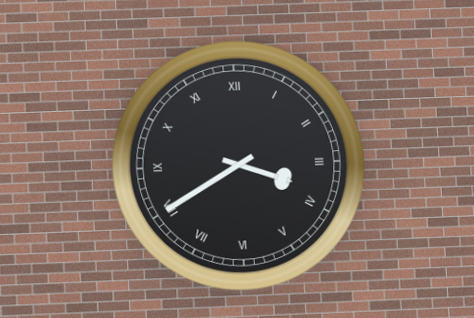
{"hour": 3, "minute": 40}
